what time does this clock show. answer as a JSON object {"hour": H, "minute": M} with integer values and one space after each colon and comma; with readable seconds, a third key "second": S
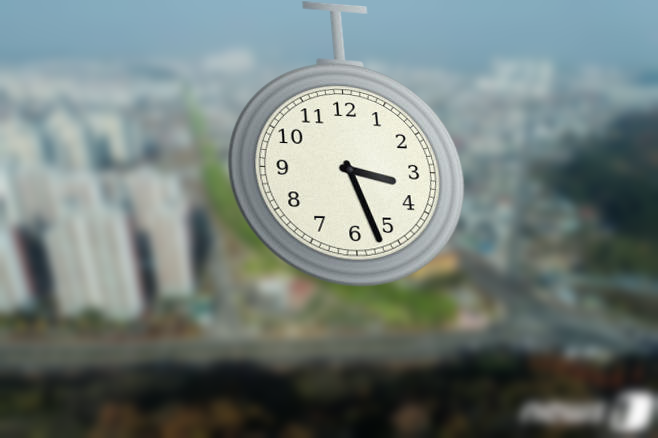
{"hour": 3, "minute": 27}
